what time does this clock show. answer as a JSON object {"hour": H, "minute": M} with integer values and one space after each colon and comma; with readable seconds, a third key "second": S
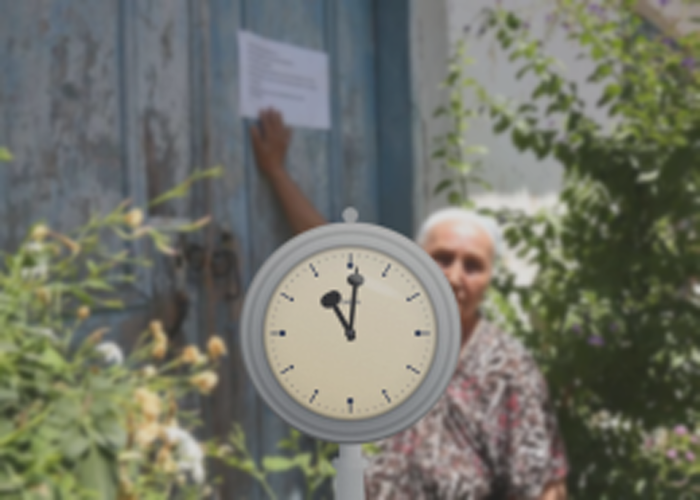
{"hour": 11, "minute": 1}
